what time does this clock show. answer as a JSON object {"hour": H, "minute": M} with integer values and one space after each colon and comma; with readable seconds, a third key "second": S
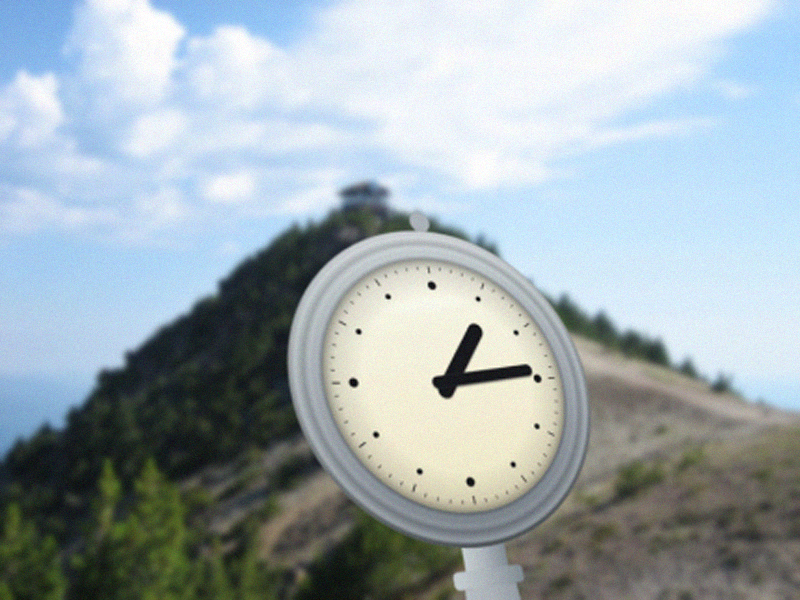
{"hour": 1, "minute": 14}
